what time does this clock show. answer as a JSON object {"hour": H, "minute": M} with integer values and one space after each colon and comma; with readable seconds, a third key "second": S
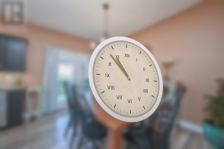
{"hour": 10, "minute": 53}
